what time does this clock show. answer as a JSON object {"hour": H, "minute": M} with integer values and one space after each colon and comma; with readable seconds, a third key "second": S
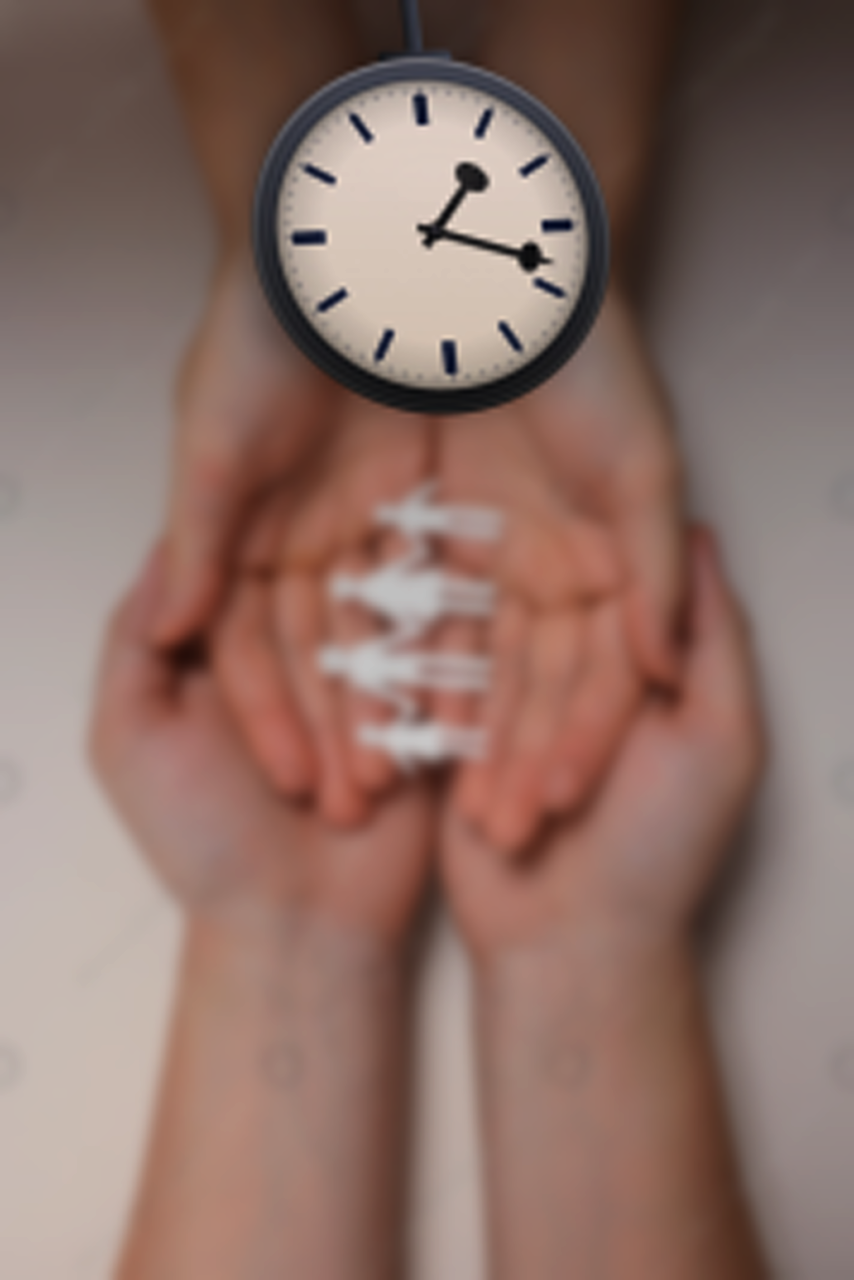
{"hour": 1, "minute": 18}
